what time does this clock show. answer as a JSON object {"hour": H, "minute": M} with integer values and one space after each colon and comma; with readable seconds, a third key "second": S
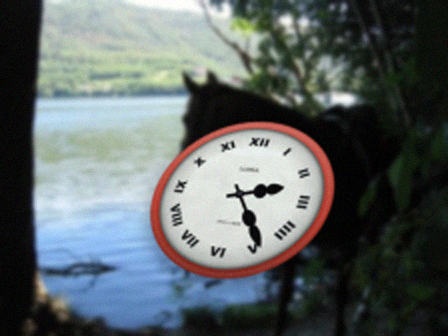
{"hour": 2, "minute": 24}
